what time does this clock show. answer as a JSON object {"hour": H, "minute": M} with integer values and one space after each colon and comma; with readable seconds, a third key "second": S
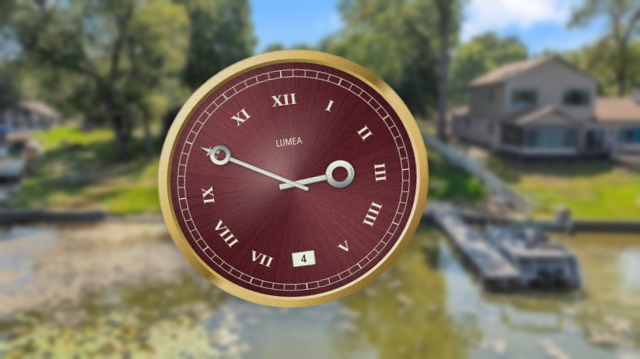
{"hour": 2, "minute": 50}
